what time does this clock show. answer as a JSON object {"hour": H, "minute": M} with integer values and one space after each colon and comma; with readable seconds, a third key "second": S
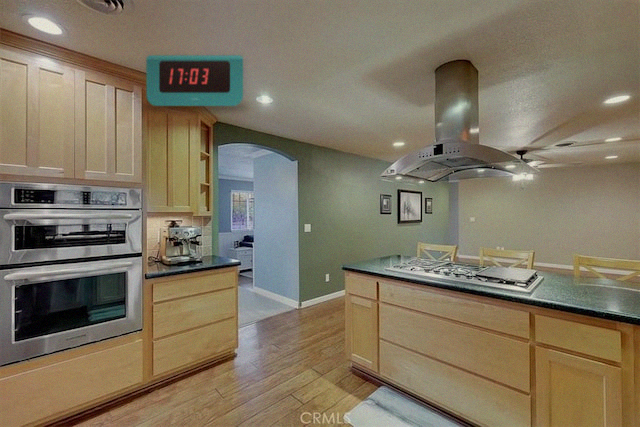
{"hour": 17, "minute": 3}
